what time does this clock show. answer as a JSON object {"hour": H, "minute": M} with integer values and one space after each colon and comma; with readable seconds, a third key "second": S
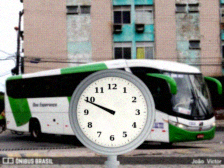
{"hour": 9, "minute": 49}
